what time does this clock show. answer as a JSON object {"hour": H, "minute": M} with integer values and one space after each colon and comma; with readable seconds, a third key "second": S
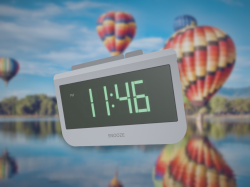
{"hour": 11, "minute": 46}
